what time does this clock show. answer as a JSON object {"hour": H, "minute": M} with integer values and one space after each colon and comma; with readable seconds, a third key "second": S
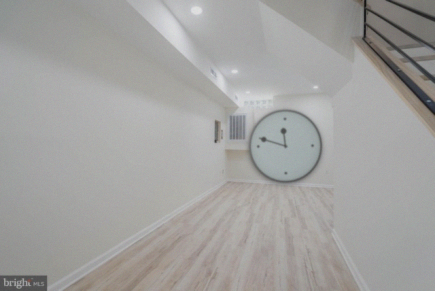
{"hour": 11, "minute": 48}
